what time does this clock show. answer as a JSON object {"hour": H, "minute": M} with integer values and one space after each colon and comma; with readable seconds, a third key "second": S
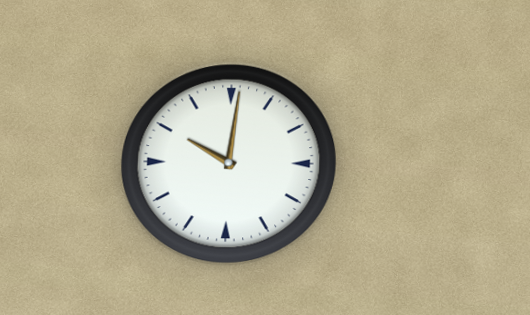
{"hour": 10, "minute": 1}
